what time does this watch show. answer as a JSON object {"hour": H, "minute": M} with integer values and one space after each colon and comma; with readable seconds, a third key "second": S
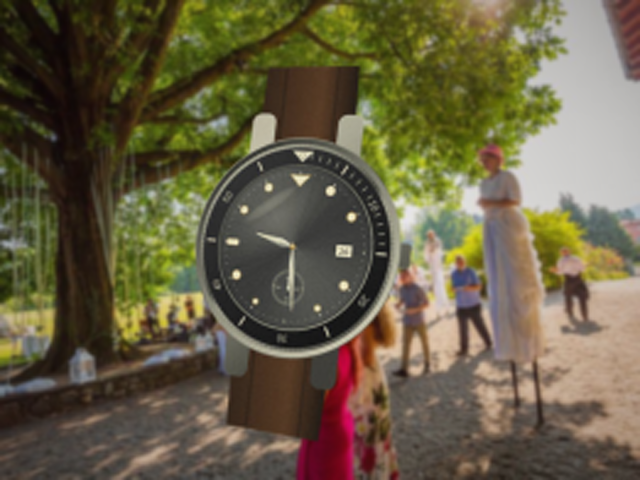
{"hour": 9, "minute": 29}
